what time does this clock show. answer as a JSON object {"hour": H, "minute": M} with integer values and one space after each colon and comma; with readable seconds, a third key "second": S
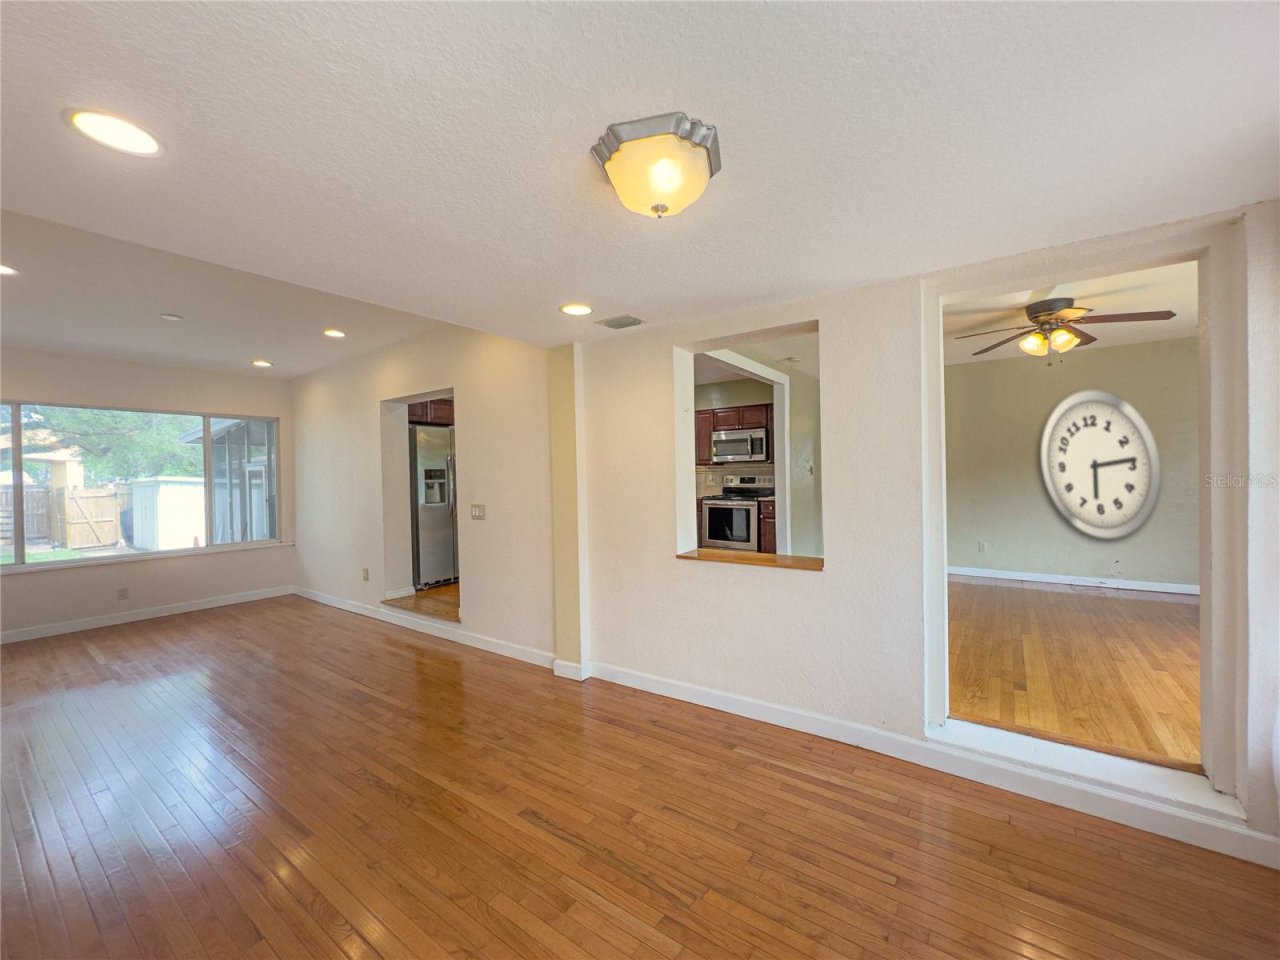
{"hour": 6, "minute": 14}
